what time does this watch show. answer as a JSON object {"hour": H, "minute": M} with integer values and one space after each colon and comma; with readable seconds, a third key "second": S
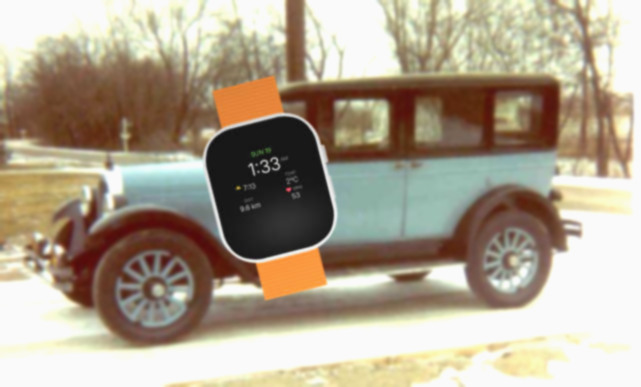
{"hour": 1, "minute": 33}
